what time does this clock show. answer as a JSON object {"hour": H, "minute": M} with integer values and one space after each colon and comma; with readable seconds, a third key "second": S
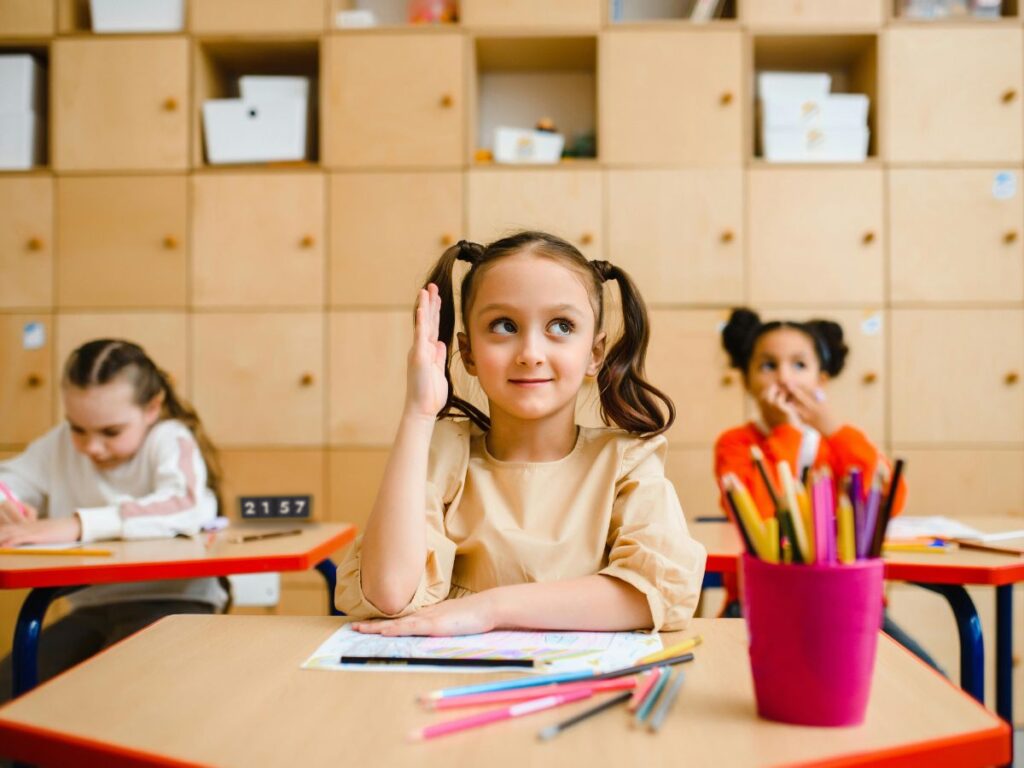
{"hour": 21, "minute": 57}
